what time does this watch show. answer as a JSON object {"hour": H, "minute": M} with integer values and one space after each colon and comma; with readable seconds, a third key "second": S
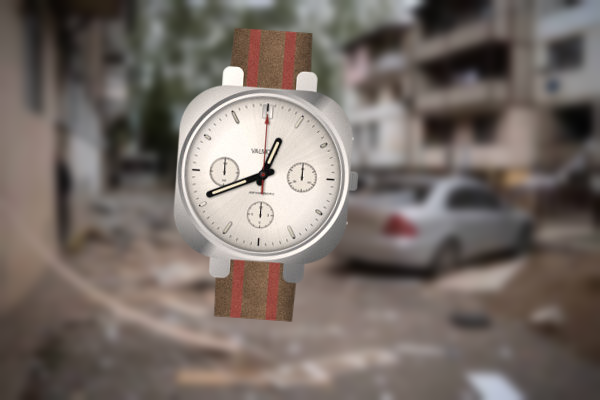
{"hour": 12, "minute": 41}
